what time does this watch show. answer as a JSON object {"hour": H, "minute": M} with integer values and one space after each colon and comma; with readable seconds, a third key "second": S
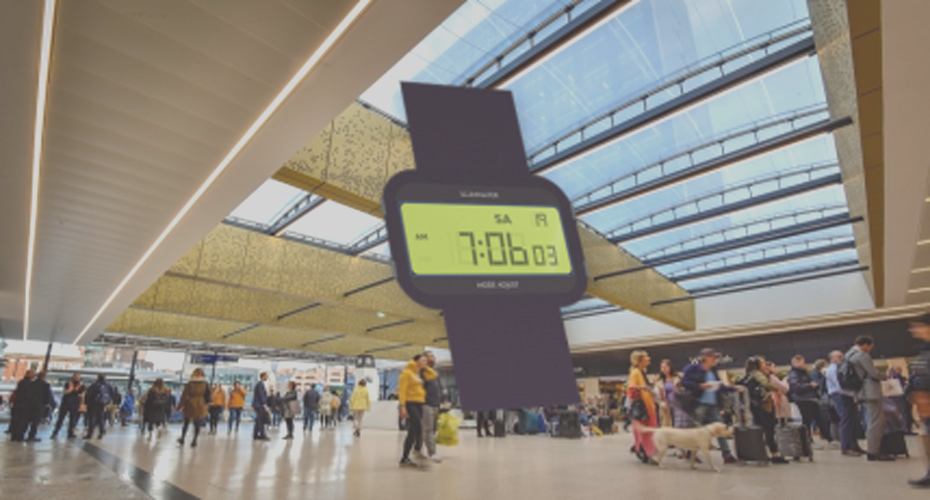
{"hour": 7, "minute": 6, "second": 3}
